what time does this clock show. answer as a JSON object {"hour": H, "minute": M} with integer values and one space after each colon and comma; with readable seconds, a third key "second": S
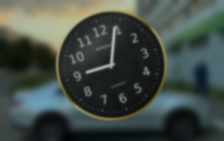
{"hour": 9, "minute": 4}
